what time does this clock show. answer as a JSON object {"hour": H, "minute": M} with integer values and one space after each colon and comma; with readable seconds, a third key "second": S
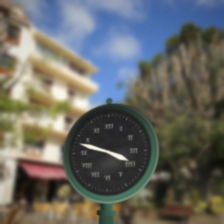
{"hour": 3, "minute": 48}
